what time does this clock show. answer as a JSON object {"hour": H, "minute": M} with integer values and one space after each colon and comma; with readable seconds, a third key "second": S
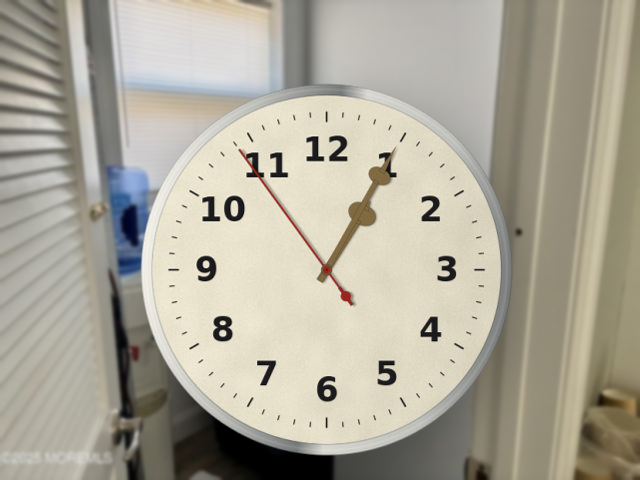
{"hour": 1, "minute": 4, "second": 54}
